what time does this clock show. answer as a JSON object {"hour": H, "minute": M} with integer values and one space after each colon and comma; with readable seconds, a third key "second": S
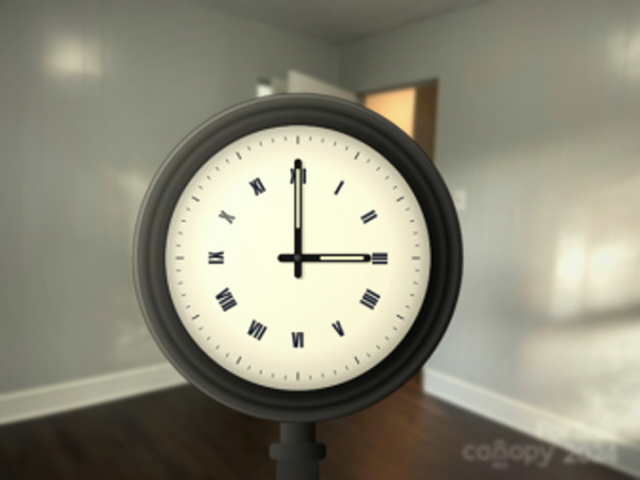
{"hour": 3, "minute": 0}
